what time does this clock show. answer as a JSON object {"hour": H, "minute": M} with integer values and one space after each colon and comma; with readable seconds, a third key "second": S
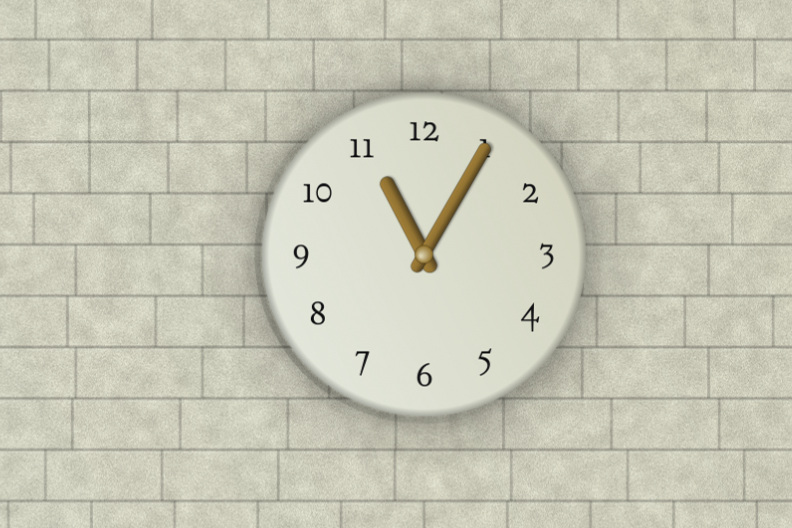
{"hour": 11, "minute": 5}
